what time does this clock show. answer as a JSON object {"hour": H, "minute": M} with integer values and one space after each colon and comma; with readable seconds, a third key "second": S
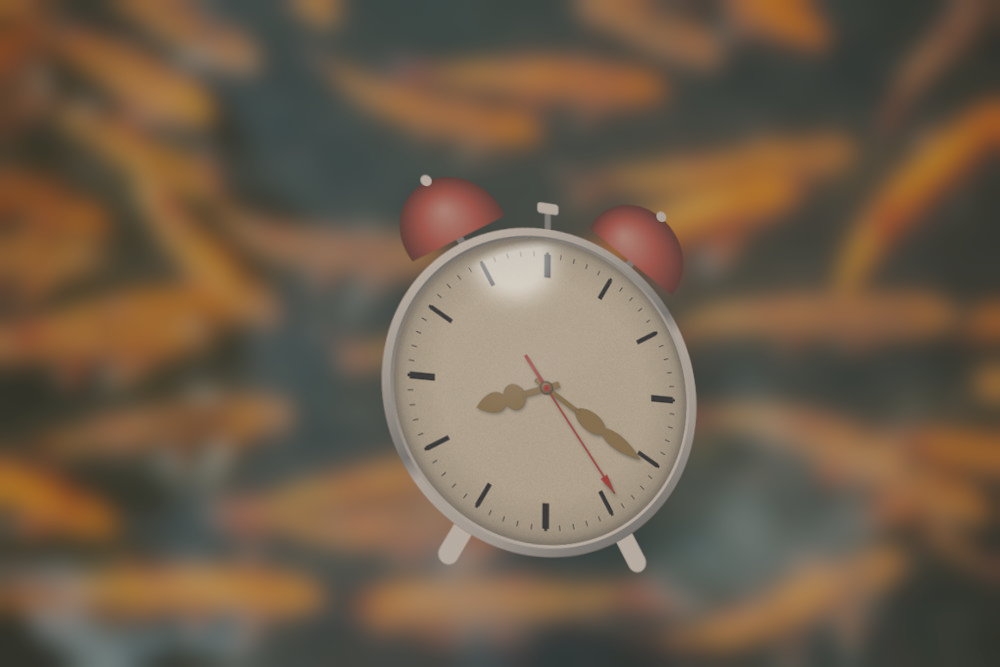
{"hour": 8, "minute": 20, "second": 24}
